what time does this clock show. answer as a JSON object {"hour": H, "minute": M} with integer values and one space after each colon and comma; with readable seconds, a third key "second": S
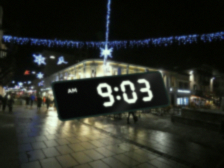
{"hour": 9, "minute": 3}
